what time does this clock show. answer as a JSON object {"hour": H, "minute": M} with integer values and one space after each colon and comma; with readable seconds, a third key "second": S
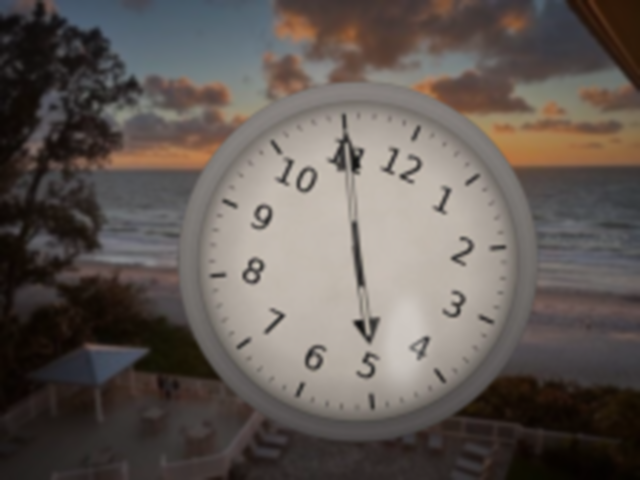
{"hour": 4, "minute": 55}
